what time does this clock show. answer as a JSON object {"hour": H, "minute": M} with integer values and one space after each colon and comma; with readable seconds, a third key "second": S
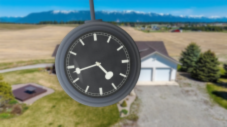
{"hour": 4, "minute": 43}
